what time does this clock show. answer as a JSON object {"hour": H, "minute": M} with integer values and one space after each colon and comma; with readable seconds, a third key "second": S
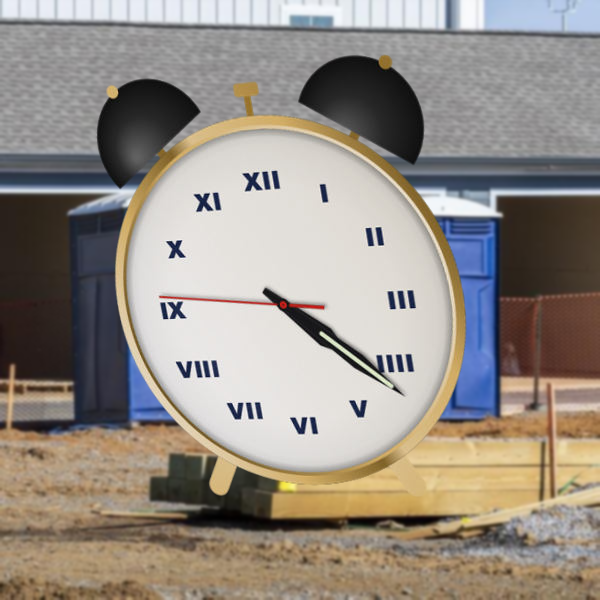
{"hour": 4, "minute": 21, "second": 46}
